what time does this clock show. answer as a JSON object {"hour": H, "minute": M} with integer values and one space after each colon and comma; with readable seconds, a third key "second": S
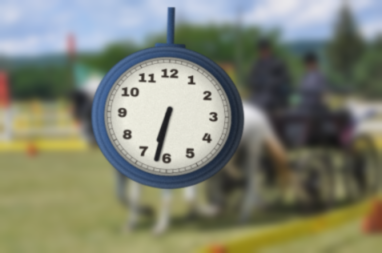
{"hour": 6, "minute": 32}
